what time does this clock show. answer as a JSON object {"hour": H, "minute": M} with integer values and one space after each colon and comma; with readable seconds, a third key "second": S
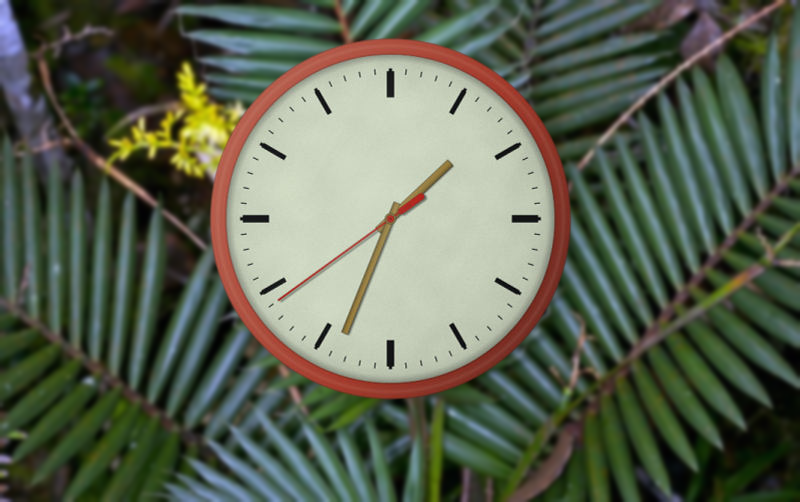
{"hour": 1, "minute": 33, "second": 39}
